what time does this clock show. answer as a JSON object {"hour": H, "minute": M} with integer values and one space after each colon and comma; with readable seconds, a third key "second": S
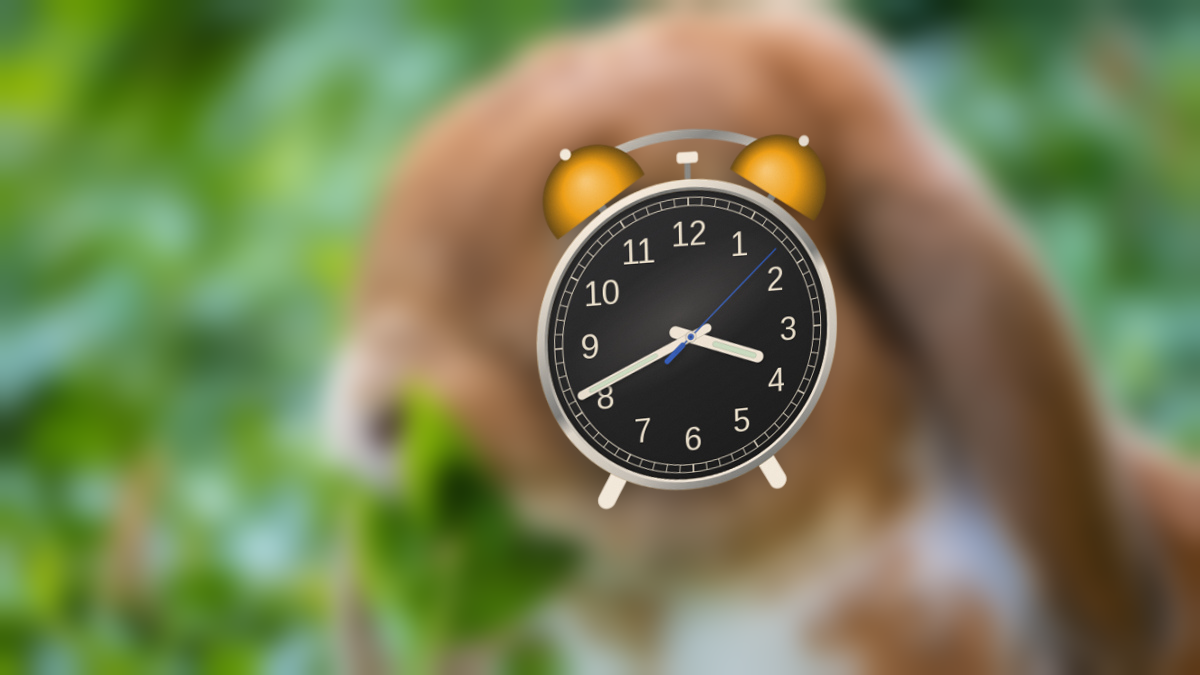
{"hour": 3, "minute": 41, "second": 8}
